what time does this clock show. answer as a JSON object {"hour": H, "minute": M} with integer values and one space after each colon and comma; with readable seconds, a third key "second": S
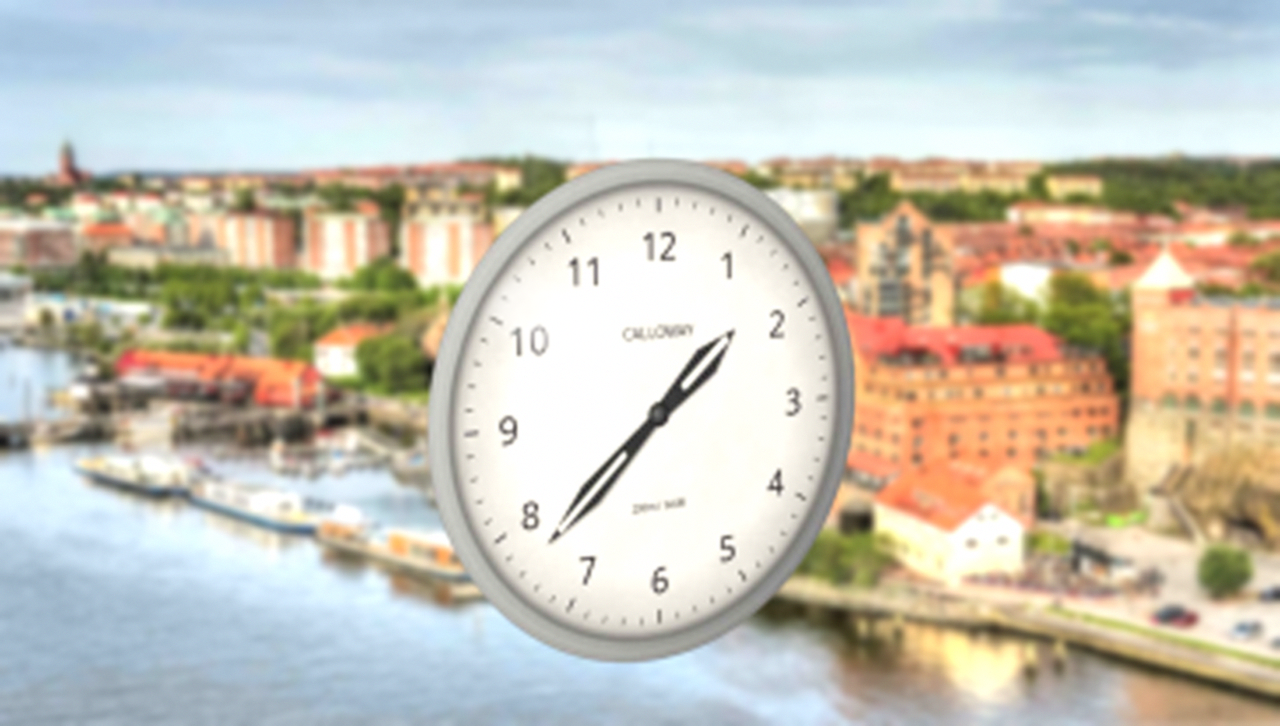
{"hour": 1, "minute": 38}
